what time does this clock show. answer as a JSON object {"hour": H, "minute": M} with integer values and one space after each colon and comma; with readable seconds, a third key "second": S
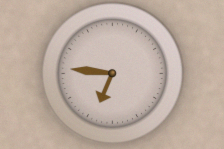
{"hour": 6, "minute": 46}
